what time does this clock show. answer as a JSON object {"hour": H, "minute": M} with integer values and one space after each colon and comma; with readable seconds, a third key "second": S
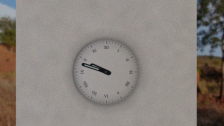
{"hour": 9, "minute": 48}
